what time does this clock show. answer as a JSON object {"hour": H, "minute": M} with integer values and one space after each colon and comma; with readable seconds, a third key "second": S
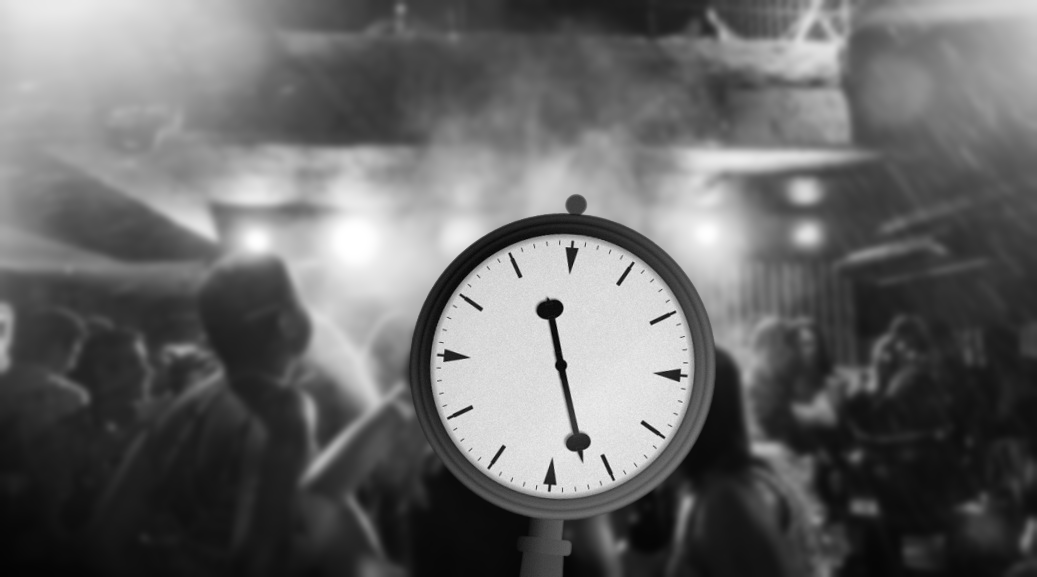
{"hour": 11, "minute": 27}
